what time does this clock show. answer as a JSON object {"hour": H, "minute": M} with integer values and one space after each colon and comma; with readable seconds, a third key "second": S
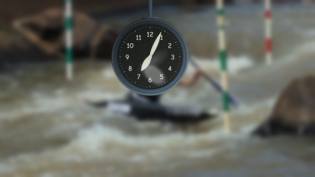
{"hour": 7, "minute": 4}
